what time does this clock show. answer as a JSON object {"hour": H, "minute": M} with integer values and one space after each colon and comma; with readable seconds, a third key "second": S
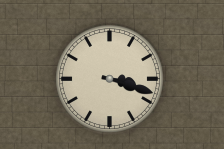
{"hour": 3, "minute": 18}
